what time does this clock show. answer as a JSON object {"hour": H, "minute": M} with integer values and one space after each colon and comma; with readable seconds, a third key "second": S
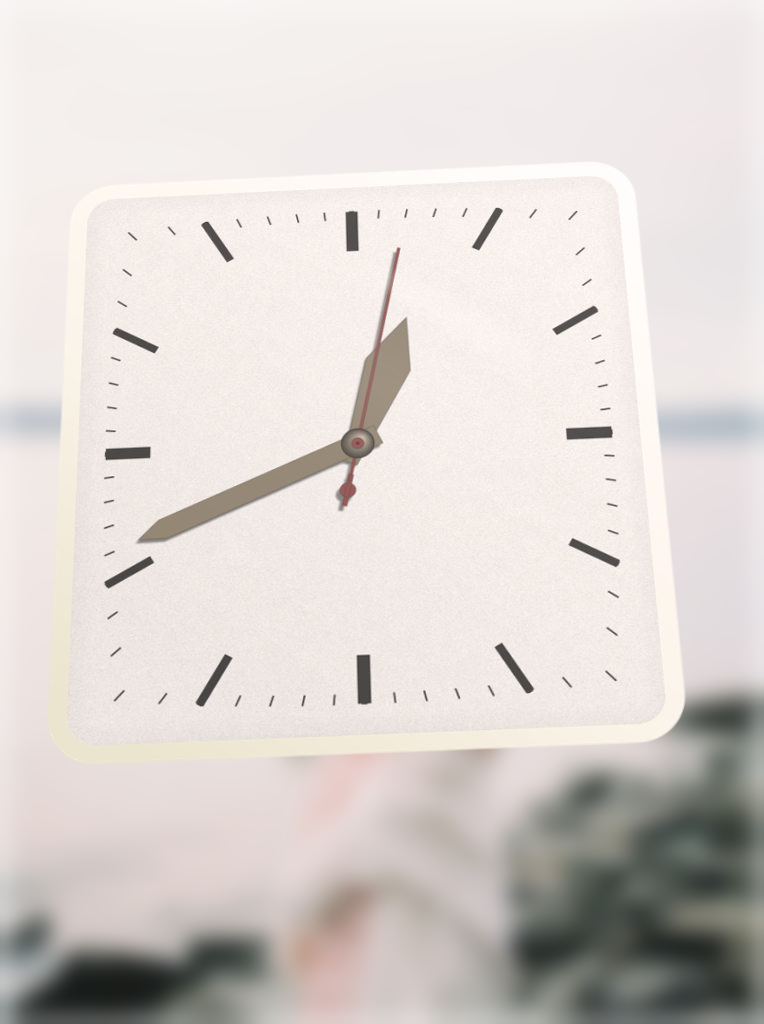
{"hour": 12, "minute": 41, "second": 2}
